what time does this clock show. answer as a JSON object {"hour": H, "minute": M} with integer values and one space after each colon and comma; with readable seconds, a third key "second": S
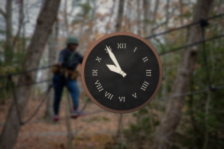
{"hour": 9, "minute": 55}
